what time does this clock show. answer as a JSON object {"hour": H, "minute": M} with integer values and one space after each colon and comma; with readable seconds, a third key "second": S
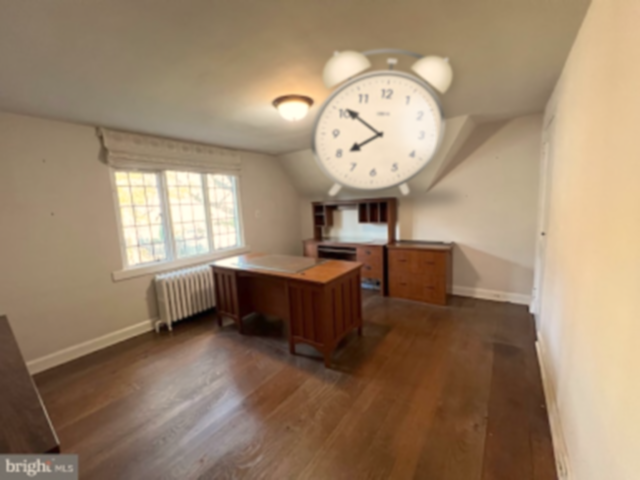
{"hour": 7, "minute": 51}
